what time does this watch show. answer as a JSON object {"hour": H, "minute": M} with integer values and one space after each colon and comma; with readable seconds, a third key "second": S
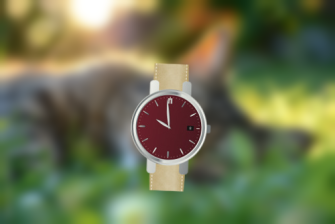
{"hour": 9, "minute": 59}
